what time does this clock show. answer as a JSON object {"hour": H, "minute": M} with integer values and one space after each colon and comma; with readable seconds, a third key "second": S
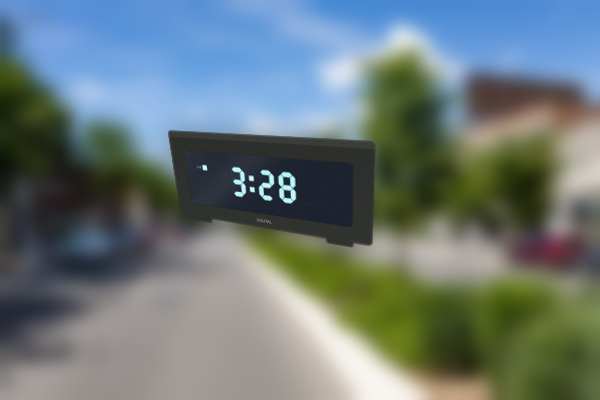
{"hour": 3, "minute": 28}
